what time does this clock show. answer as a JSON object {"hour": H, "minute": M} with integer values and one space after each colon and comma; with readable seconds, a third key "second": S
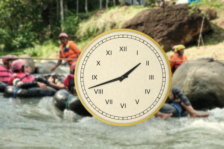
{"hour": 1, "minute": 42}
